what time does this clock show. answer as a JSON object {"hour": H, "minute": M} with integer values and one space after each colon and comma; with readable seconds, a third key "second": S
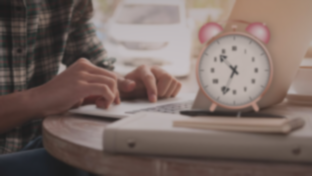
{"hour": 10, "minute": 34}
